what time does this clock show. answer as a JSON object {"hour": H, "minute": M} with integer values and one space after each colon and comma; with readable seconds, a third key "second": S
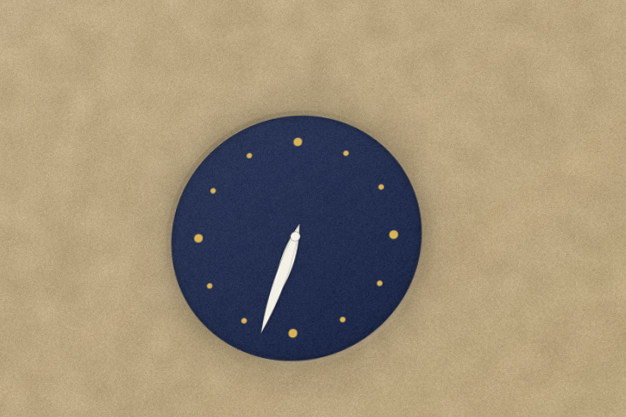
{"hour": 6, "minute": 33}
